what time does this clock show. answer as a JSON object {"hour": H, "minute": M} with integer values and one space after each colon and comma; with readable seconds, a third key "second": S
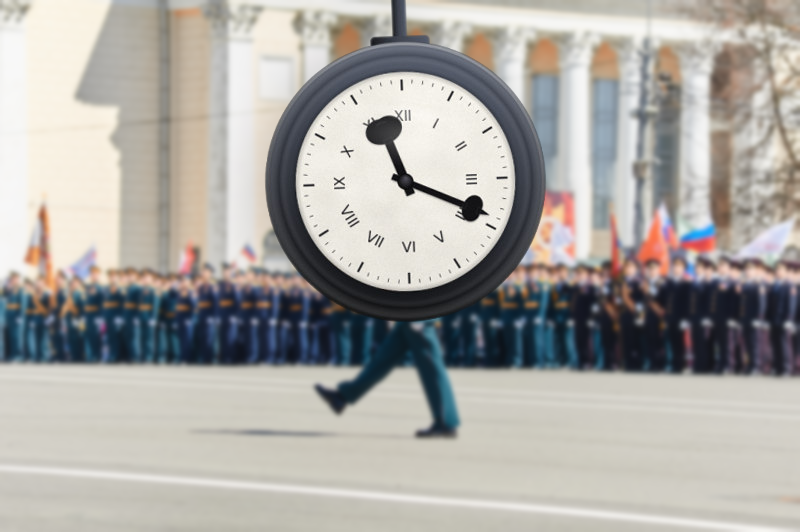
{"hour": 11, "minute": 19}
